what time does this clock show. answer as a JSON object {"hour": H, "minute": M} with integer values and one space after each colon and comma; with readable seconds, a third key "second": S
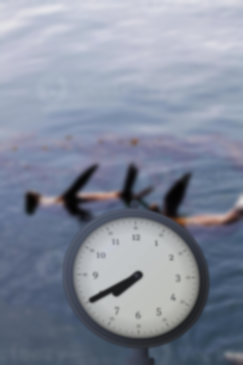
{"hour": 7, "minute": 40}
